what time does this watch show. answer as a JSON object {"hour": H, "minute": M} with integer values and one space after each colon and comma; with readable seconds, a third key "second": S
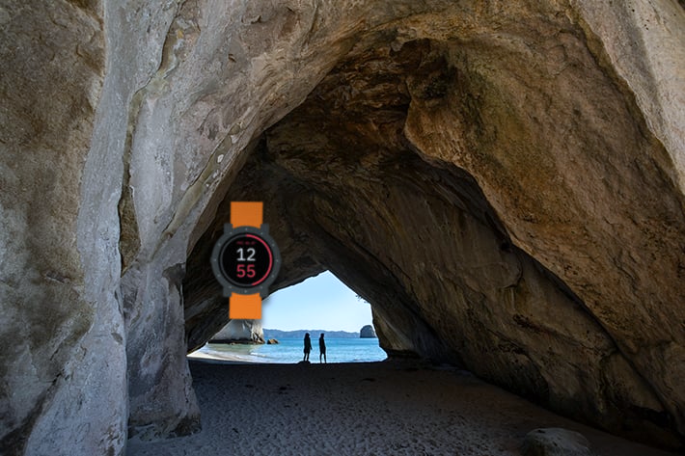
{"hour": 12, "minute": 55}
